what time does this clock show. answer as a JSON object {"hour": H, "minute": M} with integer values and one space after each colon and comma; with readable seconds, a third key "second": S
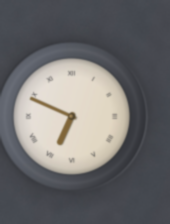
{"hour": 6, "minute": 49}
